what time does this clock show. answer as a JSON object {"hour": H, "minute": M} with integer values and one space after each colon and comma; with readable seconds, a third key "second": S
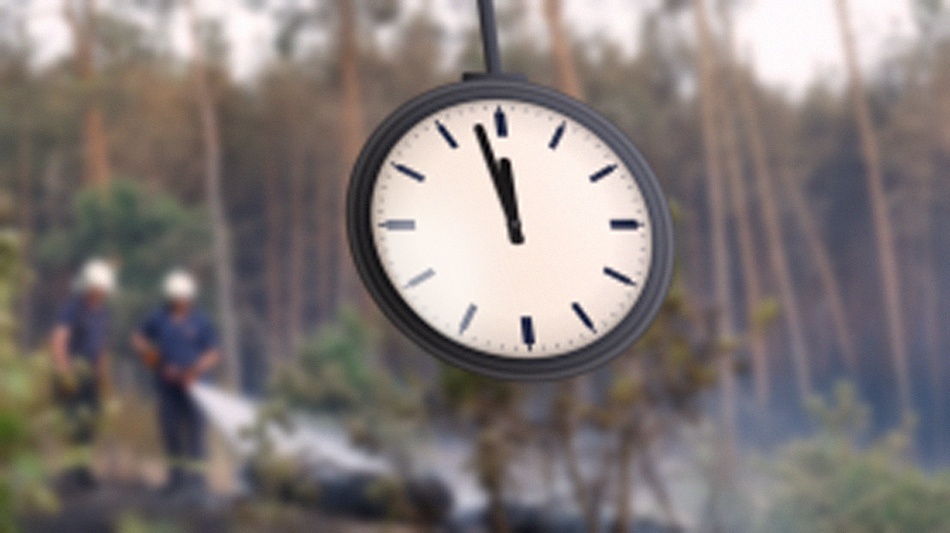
{"hour": 11, "minute": 58}
